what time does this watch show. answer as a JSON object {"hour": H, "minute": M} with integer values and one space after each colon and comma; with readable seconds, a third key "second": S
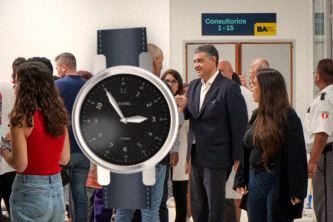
{"hour": 2, "minute": 55}
